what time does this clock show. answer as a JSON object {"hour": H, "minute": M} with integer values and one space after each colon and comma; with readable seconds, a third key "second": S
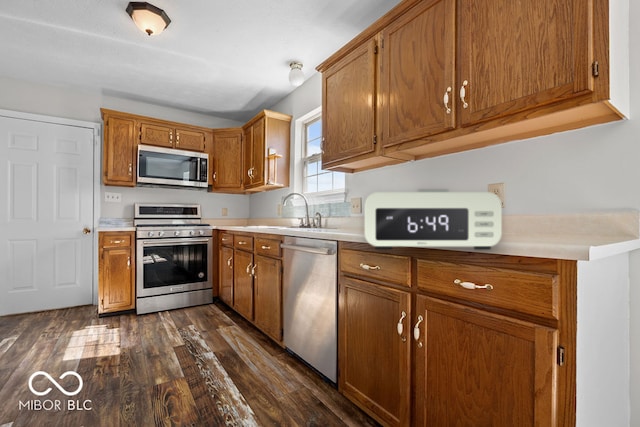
{"hour": 6, "minute": 49}
